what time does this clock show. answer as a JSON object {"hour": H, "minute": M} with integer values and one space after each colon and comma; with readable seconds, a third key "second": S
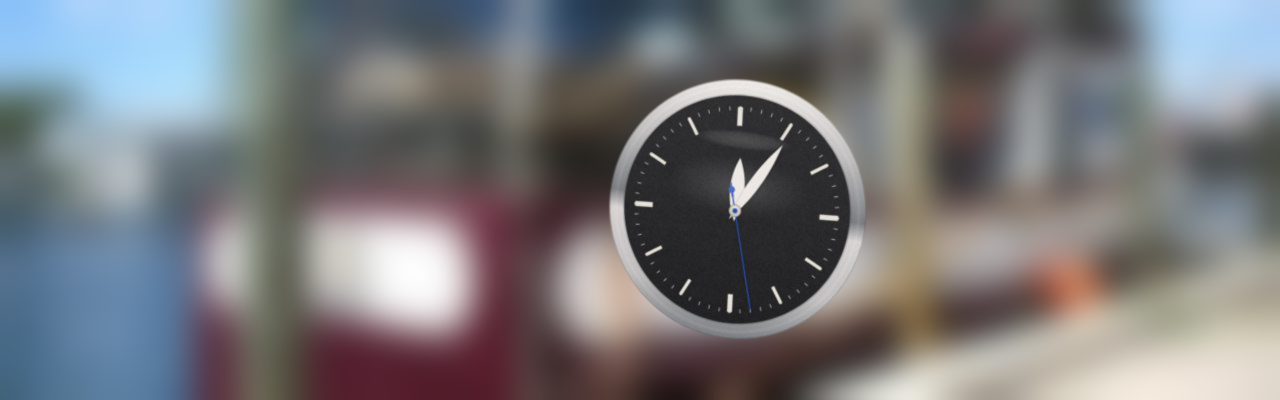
{"hour": 12, "minute": 5, "second": 28}
